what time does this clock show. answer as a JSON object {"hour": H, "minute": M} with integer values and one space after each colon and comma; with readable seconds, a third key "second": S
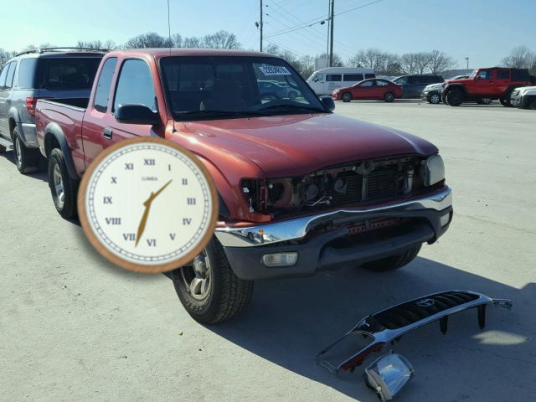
{"hour": 1, "minute": 33}
